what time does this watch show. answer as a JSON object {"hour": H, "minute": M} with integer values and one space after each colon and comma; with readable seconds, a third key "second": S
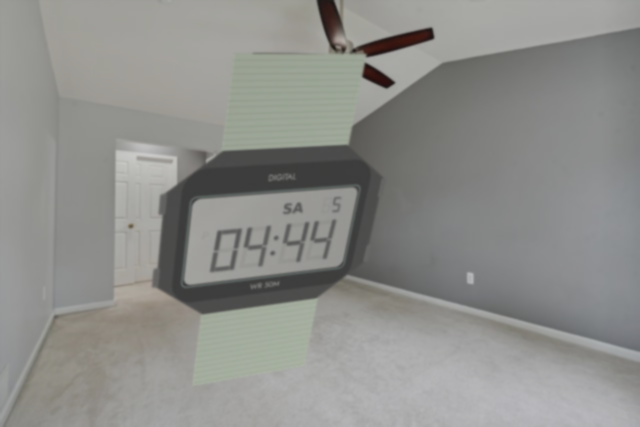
{"hour": 4, "minute": 44}
